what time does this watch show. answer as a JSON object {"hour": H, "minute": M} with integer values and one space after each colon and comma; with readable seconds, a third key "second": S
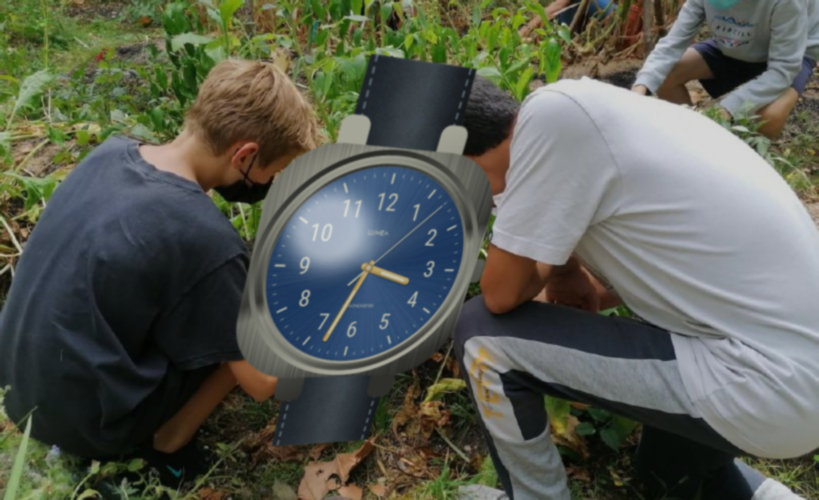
{"hour": 3, "minute": 33, "second": 7}
